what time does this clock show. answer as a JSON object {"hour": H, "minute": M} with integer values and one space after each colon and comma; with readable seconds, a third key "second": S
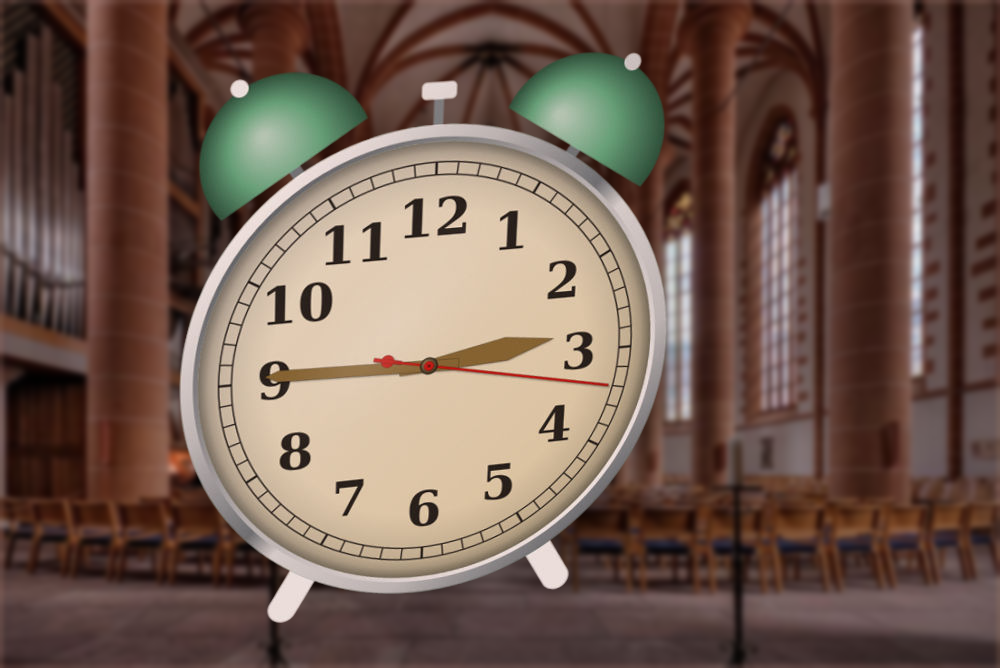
{"hour": 2, "minute": 45, "second": 17}
